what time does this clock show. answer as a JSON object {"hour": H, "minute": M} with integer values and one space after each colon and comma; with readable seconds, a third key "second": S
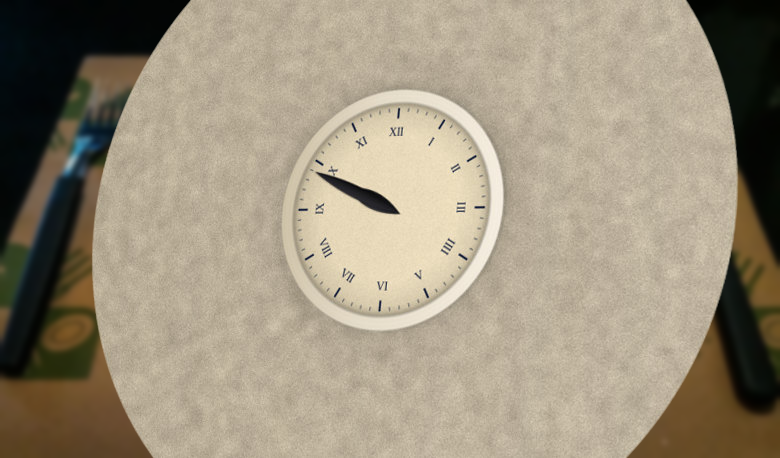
{"hour": 9, "minute": 49}
